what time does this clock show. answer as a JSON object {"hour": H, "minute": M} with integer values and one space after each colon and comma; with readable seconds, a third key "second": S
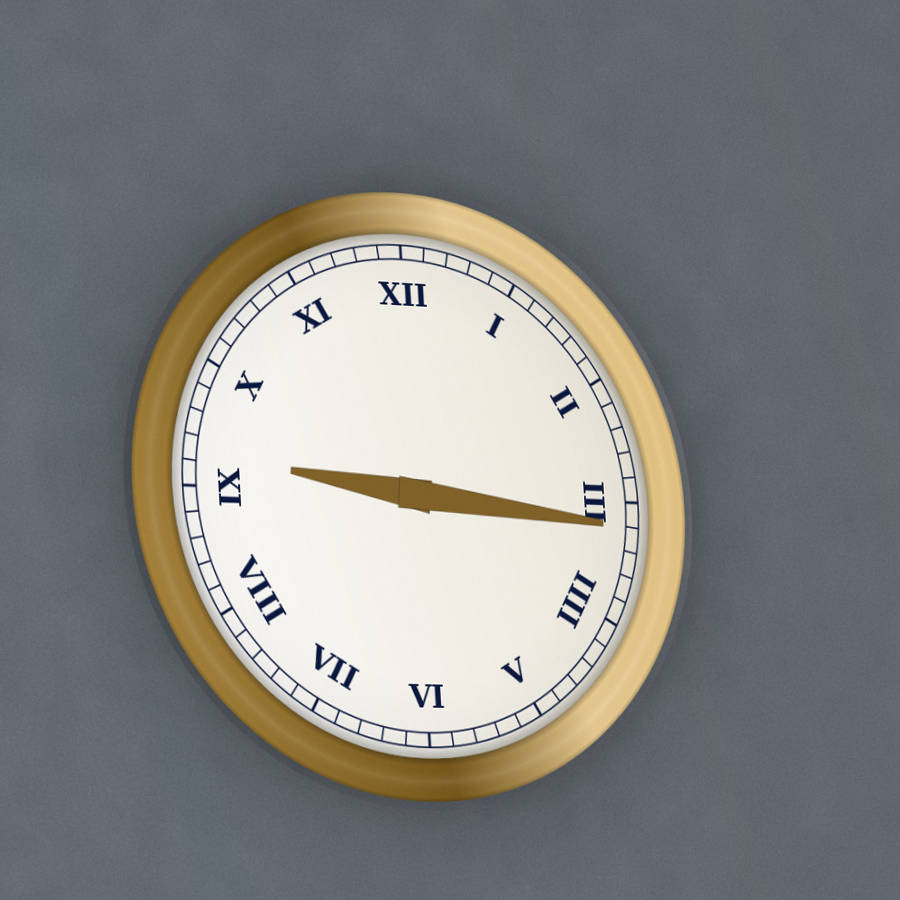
{"hour": 9, "minute": 16}
